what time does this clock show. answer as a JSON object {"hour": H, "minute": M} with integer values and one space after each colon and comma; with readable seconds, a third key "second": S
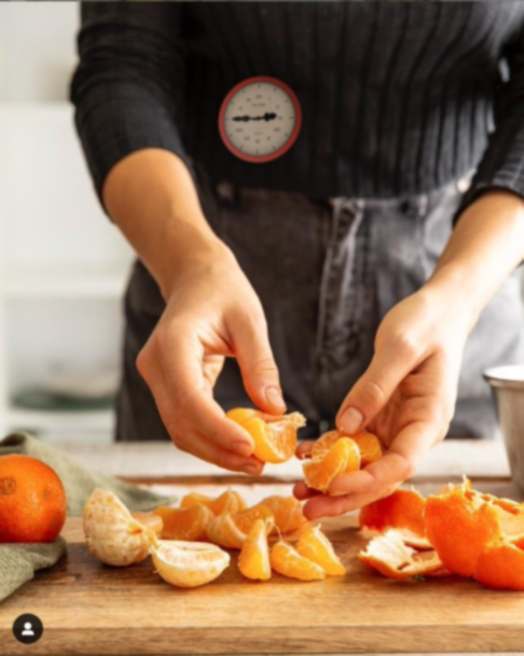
{"hour": 2, "minute": 45}
